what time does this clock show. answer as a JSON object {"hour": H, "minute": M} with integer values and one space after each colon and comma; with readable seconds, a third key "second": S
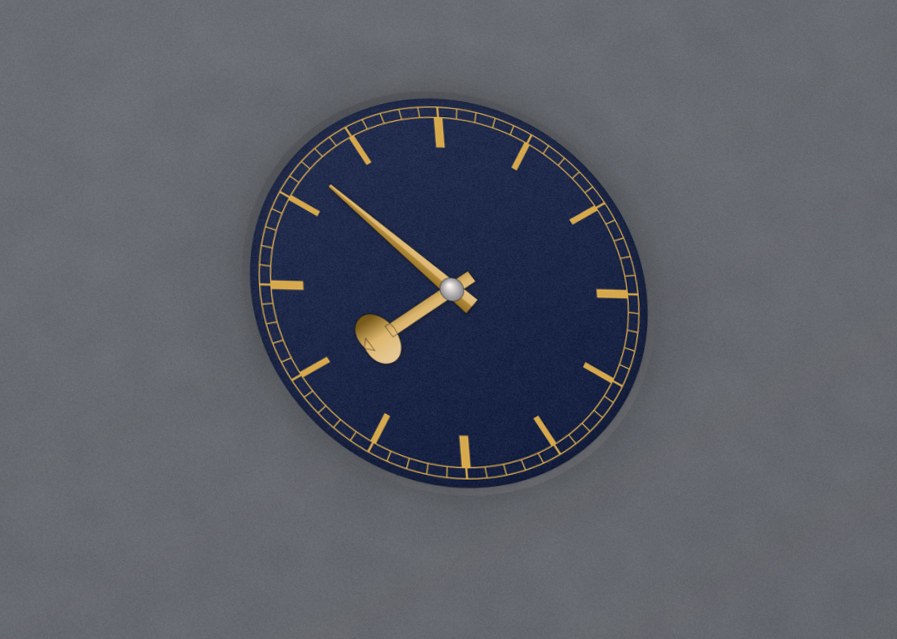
{"hour": 7, "minute": 52}
